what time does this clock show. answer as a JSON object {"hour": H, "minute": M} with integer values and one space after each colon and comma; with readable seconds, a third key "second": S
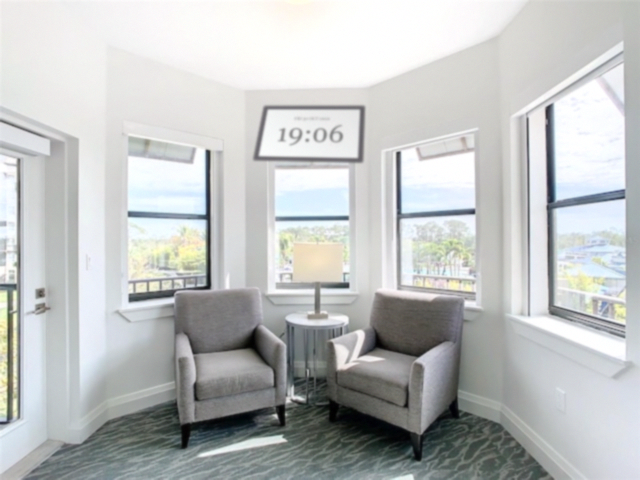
{"hour": 19, "minute": 6}
